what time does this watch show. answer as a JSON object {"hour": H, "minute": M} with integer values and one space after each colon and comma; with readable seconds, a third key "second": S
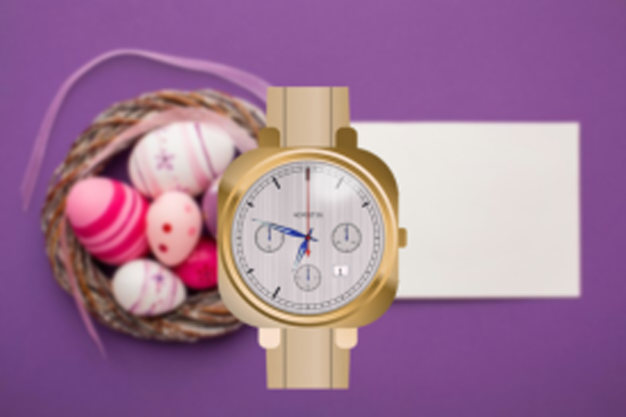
{"hour": 6, "minute": 48}
